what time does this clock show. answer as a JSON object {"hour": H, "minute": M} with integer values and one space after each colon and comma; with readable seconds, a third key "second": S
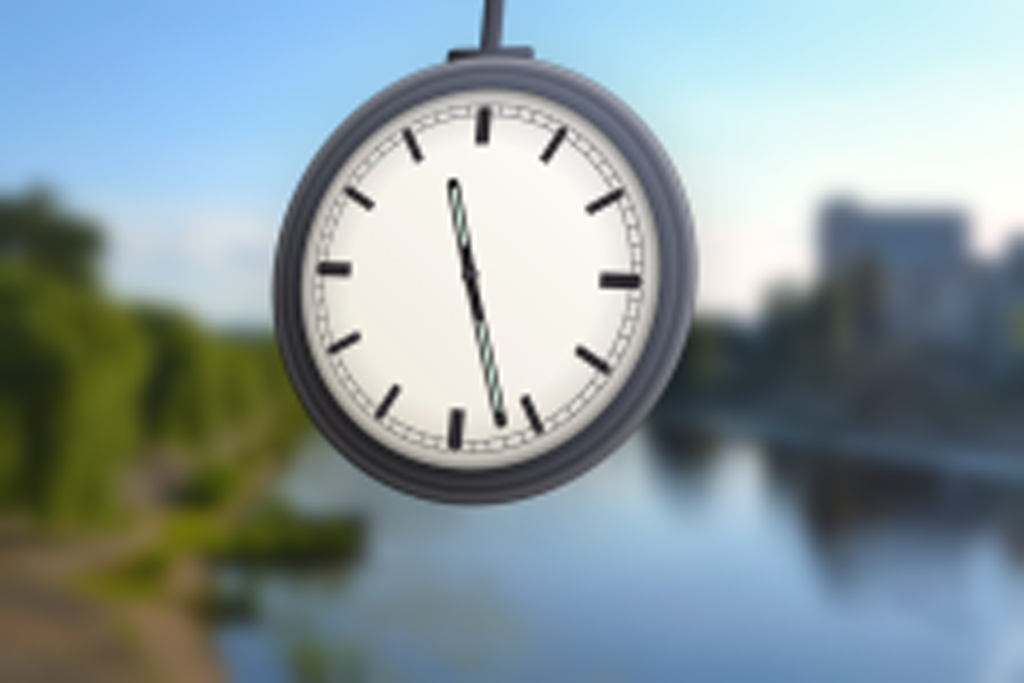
{"hour": 11, "minute": 27}
